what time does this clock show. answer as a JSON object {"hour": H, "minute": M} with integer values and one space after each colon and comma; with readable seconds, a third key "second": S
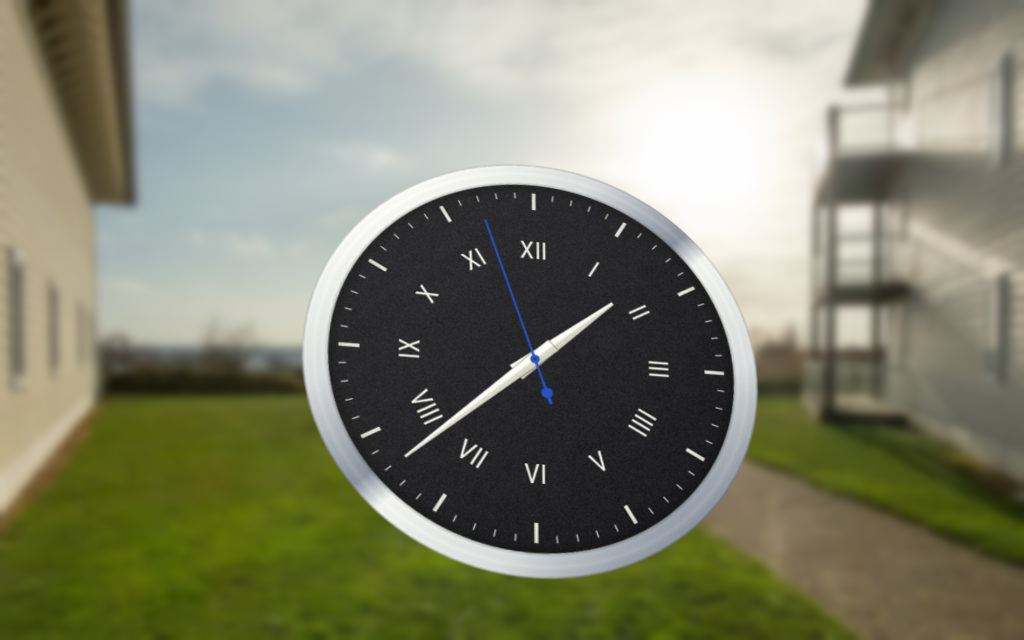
{"hour": 1, "minute": 37, "second": 57}
